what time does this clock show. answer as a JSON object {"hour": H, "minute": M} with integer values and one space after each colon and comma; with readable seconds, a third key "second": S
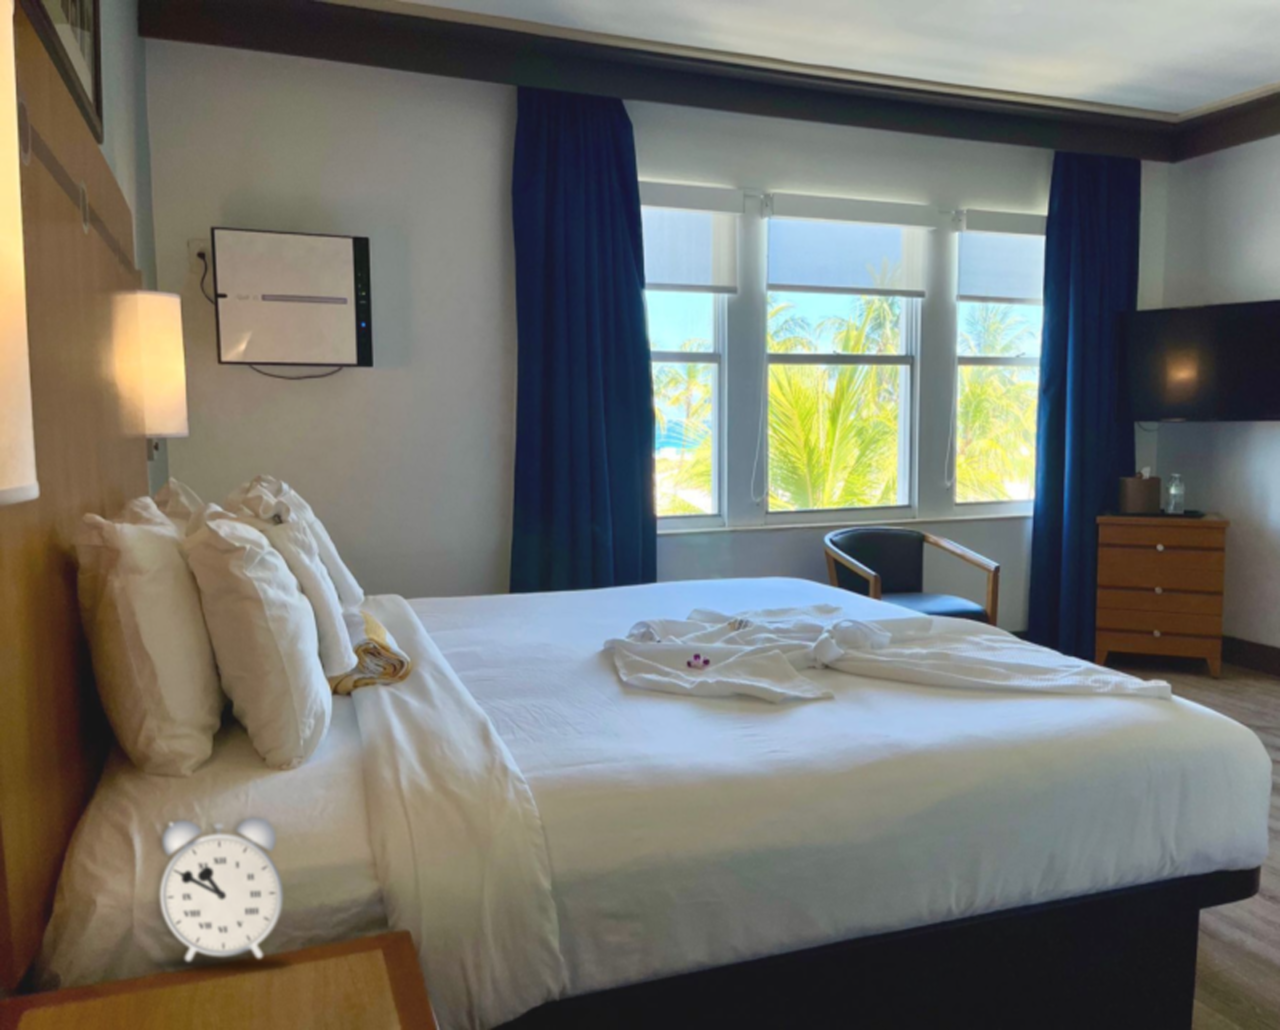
{"hour": 10, "minute": 50}
